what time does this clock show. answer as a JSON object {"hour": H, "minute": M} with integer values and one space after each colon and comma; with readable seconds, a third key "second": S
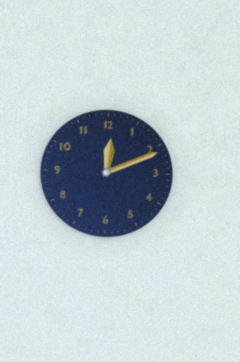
{"hour": 12, "minute": 11}
